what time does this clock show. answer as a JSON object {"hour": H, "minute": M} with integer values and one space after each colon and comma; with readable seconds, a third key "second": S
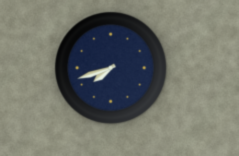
{"hour": 7, "minute": 42}
